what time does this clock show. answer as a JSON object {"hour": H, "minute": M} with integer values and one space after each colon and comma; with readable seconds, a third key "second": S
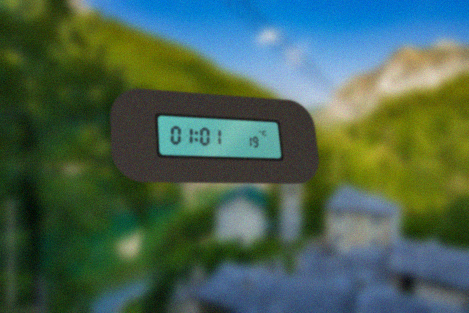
{"hour": 1, "minute": 1}
